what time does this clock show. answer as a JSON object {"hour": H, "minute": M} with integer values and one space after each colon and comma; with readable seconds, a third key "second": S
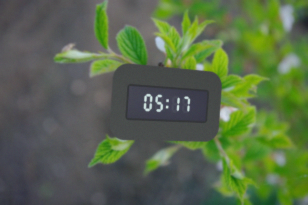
{"hour": 5, "minute": 17}
